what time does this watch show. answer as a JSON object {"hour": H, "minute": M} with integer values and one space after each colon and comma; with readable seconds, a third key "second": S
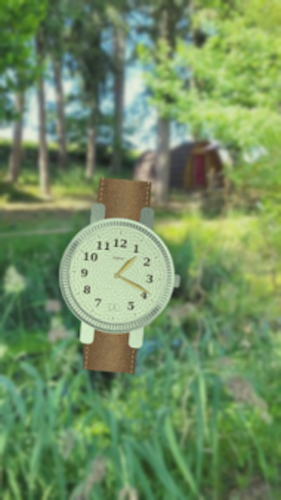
{"hour": 1, "minute": 19}
